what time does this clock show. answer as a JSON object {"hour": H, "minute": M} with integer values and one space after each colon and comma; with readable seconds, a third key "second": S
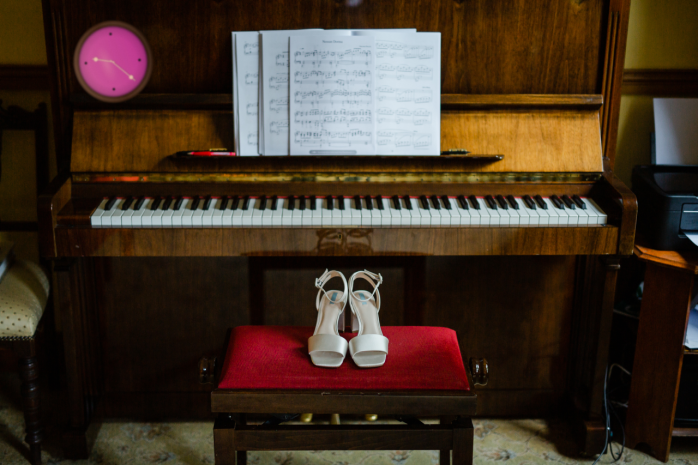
{"hour": 9, "minute": 22}
